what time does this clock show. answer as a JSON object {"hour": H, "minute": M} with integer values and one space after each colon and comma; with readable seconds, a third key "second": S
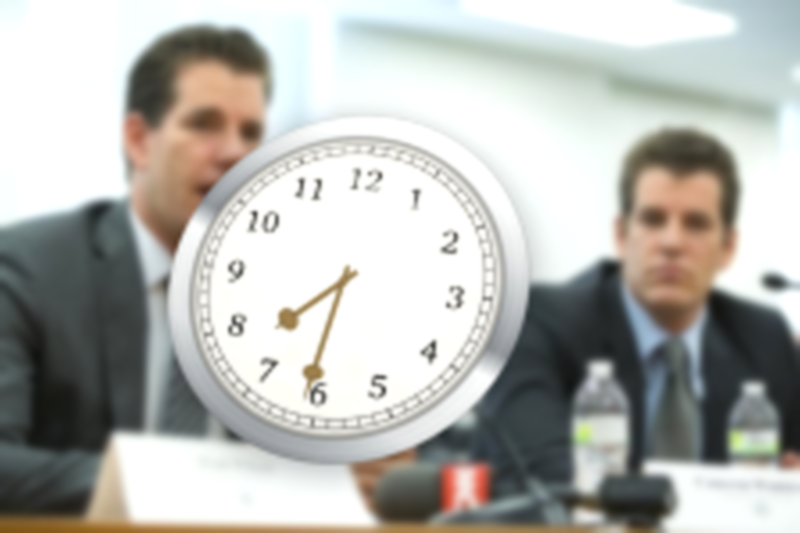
{"hour": 7, "minute": 31}
